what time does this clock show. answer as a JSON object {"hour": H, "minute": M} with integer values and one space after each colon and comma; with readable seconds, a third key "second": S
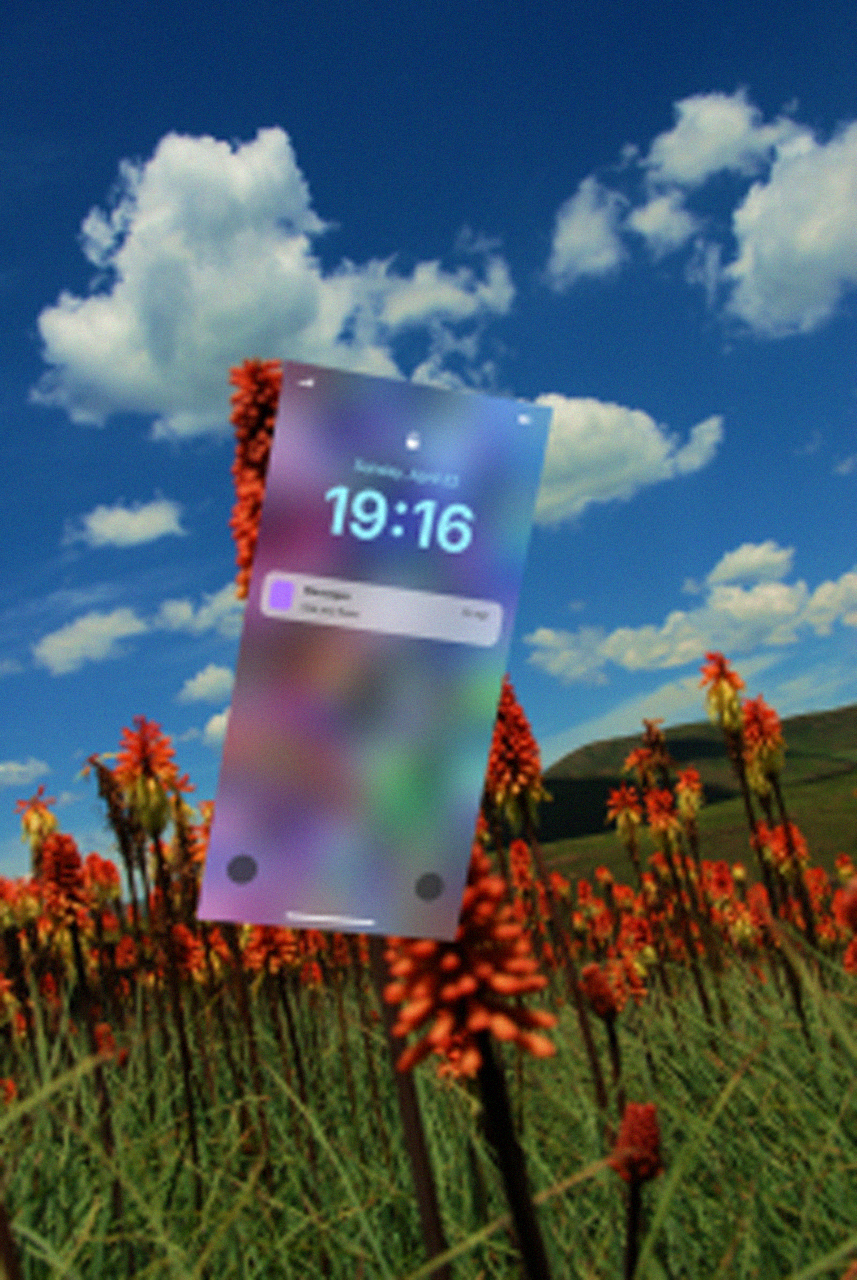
{"hour": 19, "minute": 16}
